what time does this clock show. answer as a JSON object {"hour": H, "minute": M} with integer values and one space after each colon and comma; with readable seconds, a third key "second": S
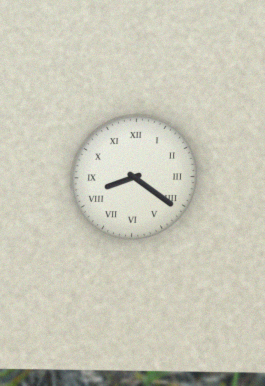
{"hour": 8, "minute": 21}
